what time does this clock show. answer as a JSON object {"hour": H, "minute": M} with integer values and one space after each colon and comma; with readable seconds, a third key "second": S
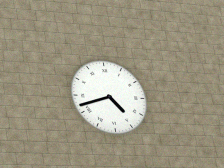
{"hour": 4, "minute": 42}
